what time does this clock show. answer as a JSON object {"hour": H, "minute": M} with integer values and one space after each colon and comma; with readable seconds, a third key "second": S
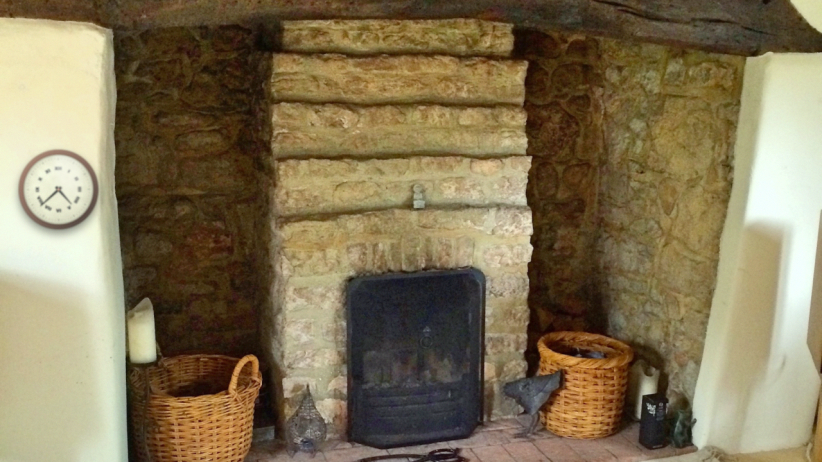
{"hour": 4, "minute": 38}
